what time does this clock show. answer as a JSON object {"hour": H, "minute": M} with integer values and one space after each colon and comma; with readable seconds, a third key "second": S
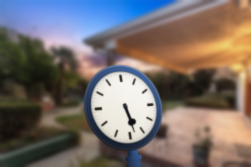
{"hour": 5, "minute": 28}
